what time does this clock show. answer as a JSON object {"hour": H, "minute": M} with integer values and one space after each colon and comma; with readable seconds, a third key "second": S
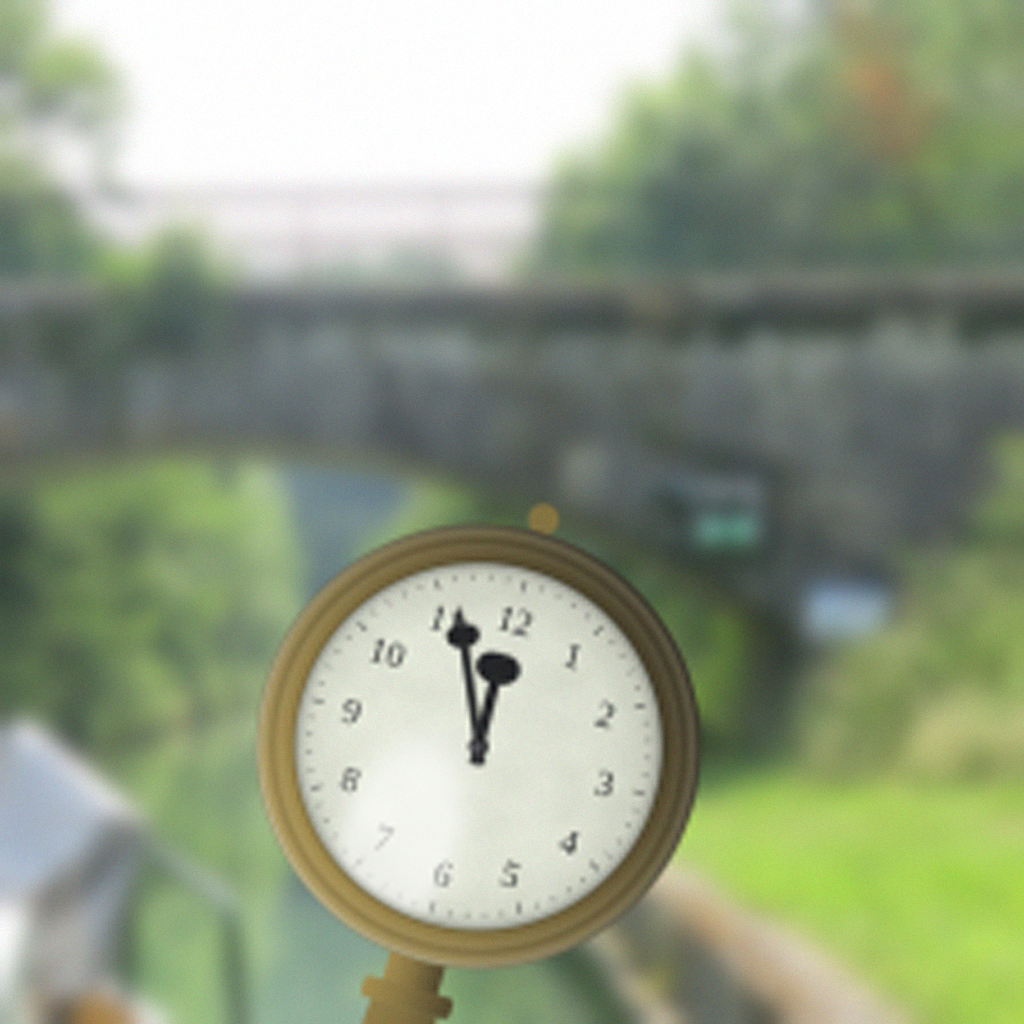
{"hour": 11, "minute": 56}
